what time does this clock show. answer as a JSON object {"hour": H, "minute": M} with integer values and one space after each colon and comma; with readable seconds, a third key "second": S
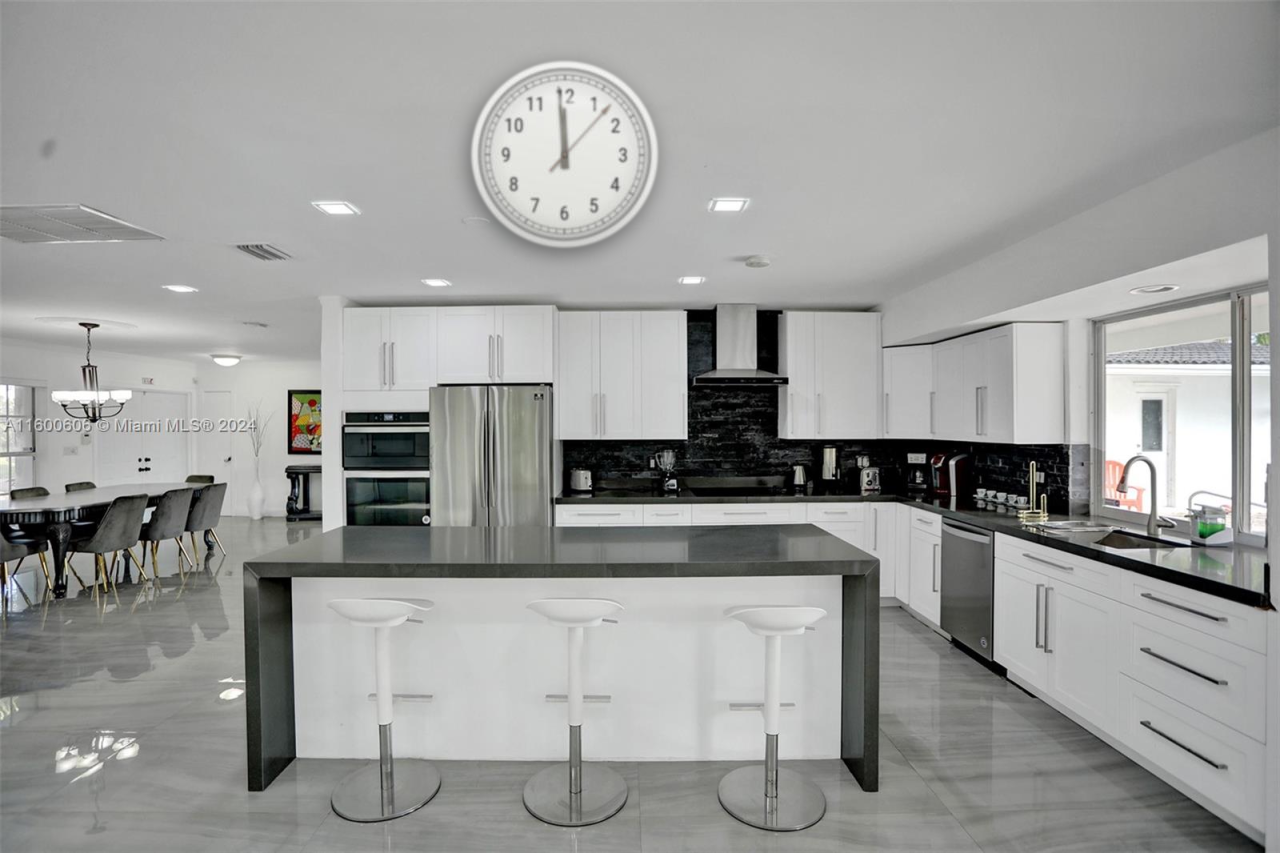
{"hour": 11, "minute": 59, "second": 7}
